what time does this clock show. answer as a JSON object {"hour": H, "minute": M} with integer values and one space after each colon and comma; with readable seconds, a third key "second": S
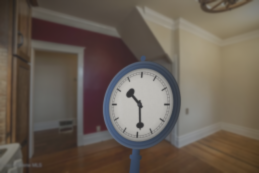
{"hour": 10, "minute": 29}
